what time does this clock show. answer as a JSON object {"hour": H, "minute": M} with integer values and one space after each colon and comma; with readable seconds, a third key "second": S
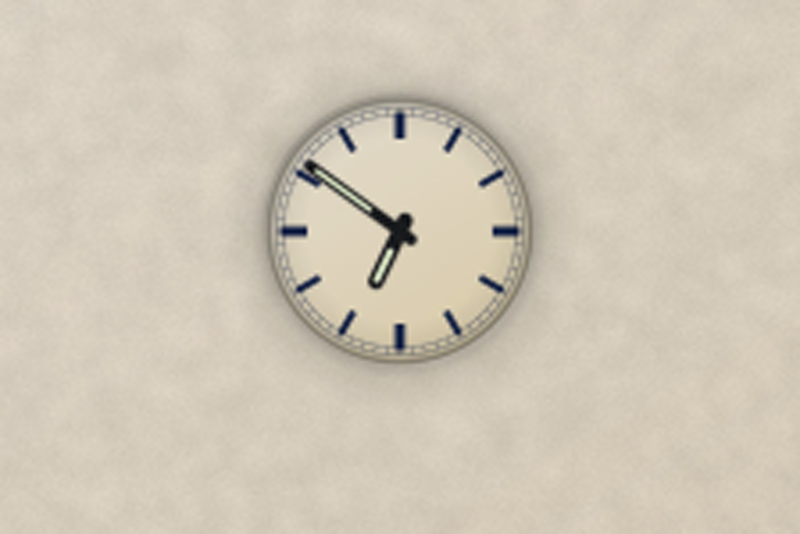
{"hour": 6, "minute": 51}
